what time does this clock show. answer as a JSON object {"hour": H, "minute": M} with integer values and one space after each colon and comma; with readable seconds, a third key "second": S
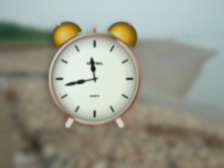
{"hour": 11, "minute": 43}
